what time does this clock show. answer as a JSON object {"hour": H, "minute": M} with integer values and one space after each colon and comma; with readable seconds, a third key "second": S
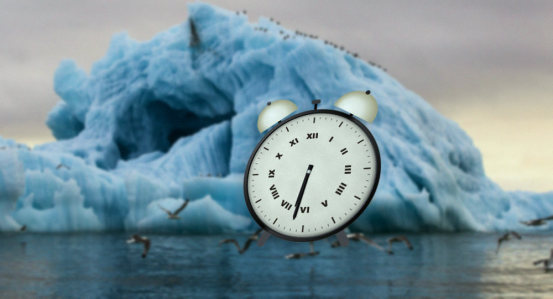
{"hour": 6, "minute": 32}
